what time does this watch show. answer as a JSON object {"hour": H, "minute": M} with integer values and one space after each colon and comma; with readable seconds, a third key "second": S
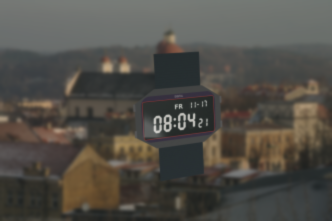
{"hour": 8, "minute": 4, "second": 21}
